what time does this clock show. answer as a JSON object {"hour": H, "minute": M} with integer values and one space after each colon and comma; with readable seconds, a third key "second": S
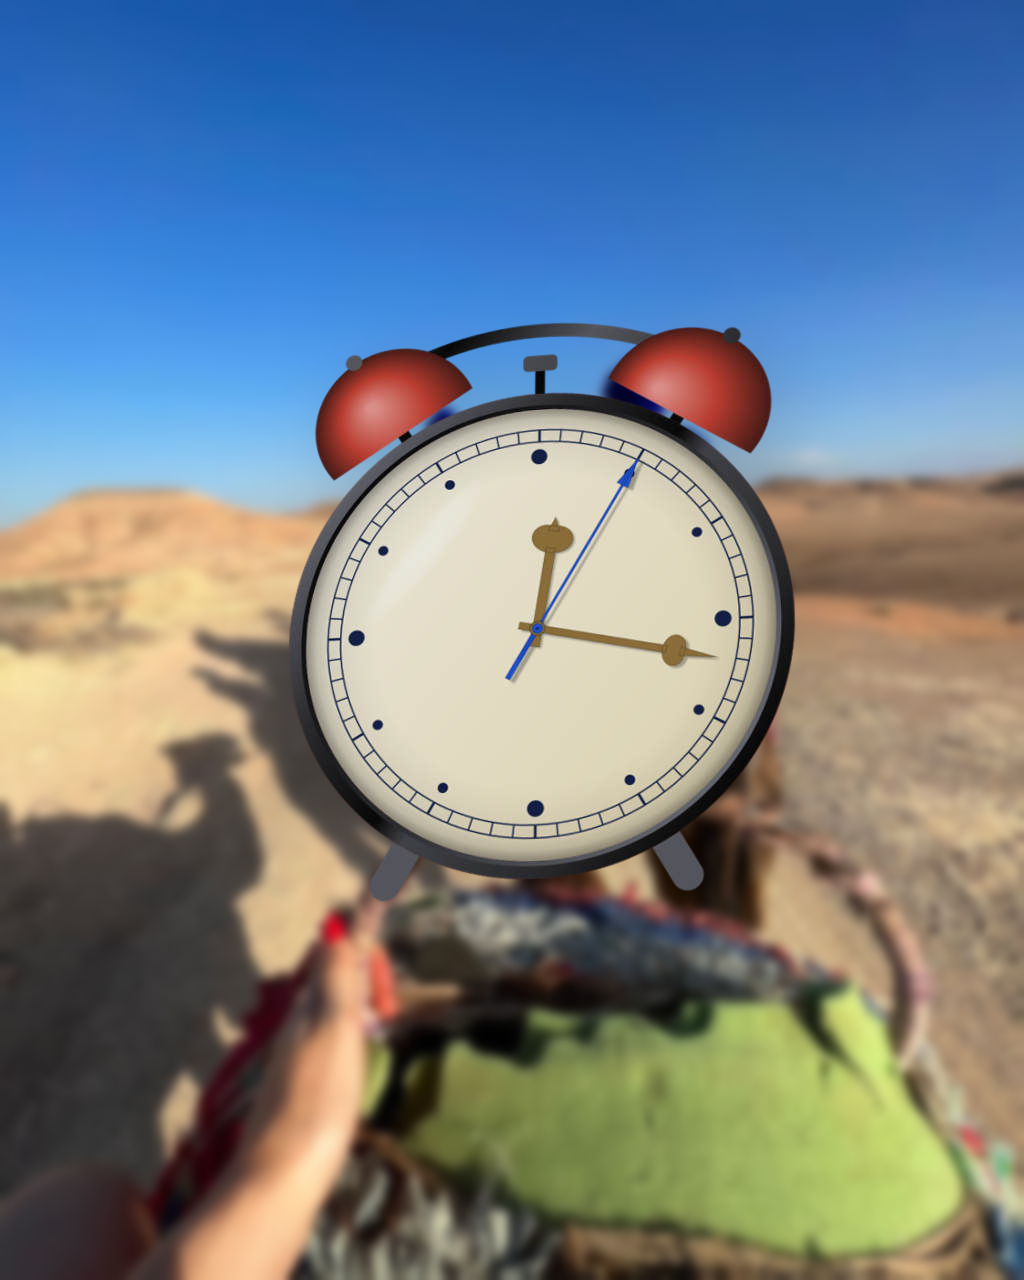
{"hour": 12, "minute": 17, "second": 5}
